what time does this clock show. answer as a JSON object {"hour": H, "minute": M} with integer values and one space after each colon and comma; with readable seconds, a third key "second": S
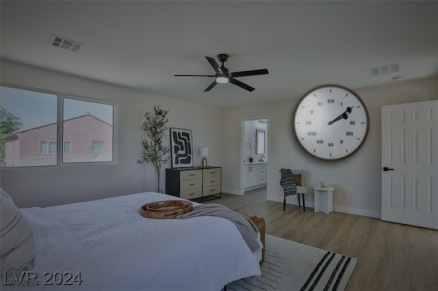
{"hour": 2, "minute": 9}
